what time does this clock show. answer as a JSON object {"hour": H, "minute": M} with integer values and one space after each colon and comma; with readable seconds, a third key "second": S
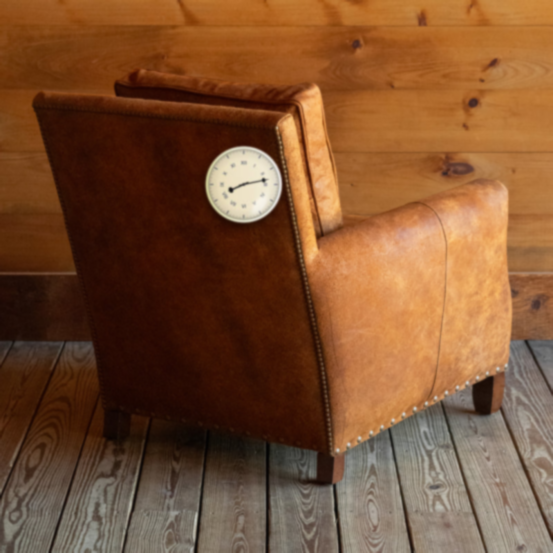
{"hour": 8, "minute": 13}
